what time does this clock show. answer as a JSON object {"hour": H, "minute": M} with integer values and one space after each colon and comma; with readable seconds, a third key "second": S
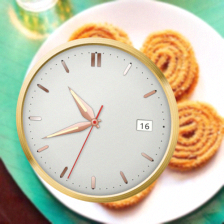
{"hour": 10, "minute": 41, "second": 34}
